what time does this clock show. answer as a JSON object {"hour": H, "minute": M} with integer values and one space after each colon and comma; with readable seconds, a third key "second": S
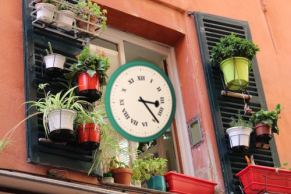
{"hour": 3, "minute": 24}
